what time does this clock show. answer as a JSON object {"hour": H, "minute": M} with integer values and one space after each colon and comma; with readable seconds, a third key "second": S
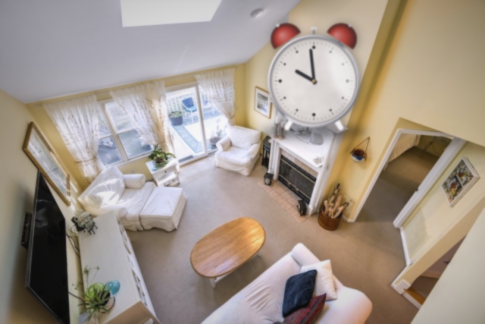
{"hour": 9, "minute": 59}
